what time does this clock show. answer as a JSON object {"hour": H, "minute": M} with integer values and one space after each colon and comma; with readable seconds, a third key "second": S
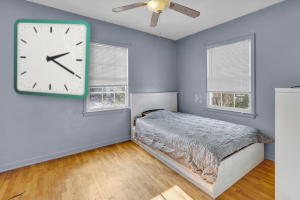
{"hour": 2, "minute": 20}
